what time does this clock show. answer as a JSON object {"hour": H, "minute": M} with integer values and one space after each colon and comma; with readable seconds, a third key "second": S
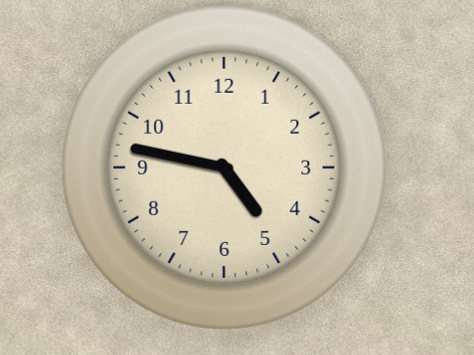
{"hour": 4, "minute": 47}
